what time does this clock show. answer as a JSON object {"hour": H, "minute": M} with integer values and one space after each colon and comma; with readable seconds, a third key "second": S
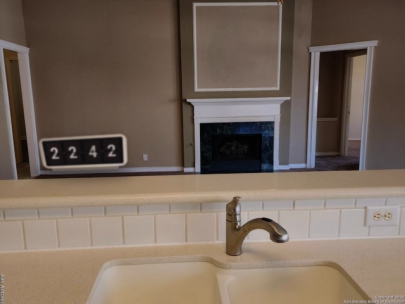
{"hour": 22, "minute": 42}
